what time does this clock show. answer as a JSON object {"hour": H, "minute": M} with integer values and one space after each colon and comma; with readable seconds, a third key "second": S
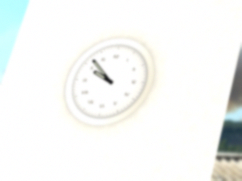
{"hour": 9, "minute": 52}
